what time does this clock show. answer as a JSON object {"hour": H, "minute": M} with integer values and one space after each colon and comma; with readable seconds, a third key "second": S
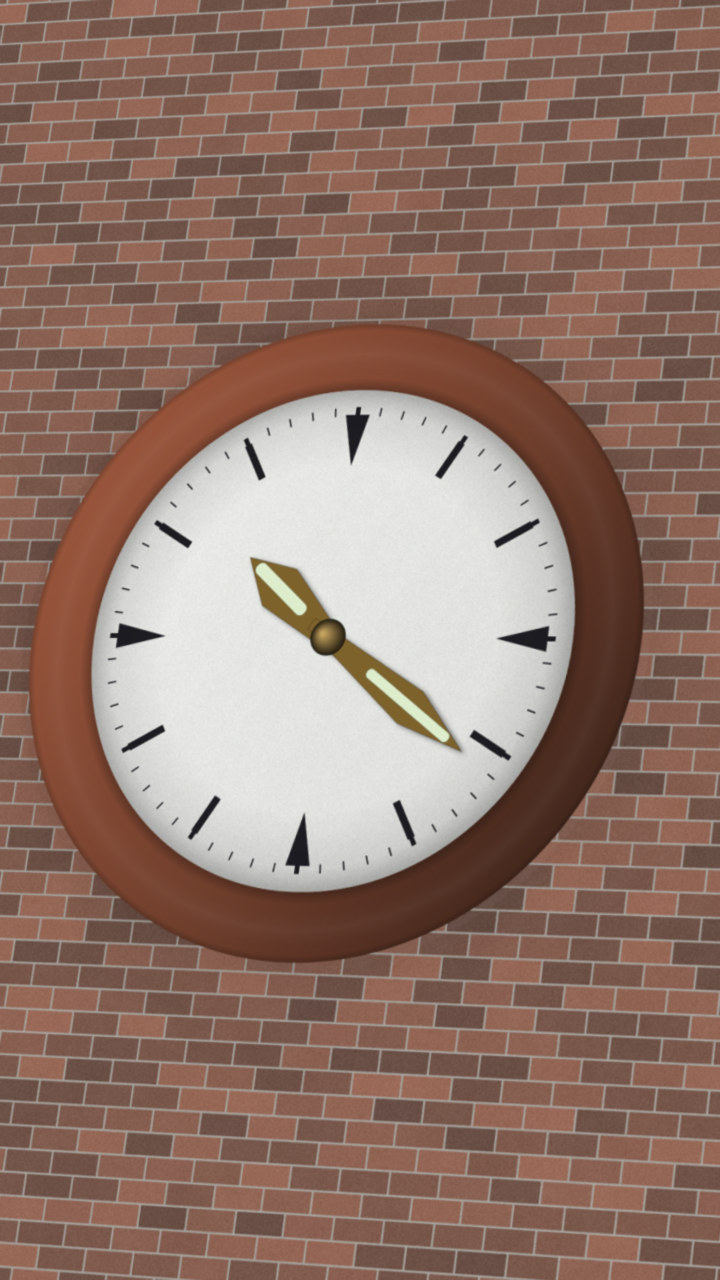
{"hour": 10, "minute": 21}
